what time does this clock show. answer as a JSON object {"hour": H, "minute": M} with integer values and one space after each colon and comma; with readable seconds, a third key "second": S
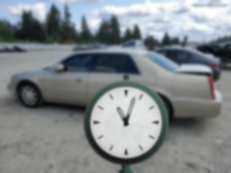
{"hour": 11, "minute": 3}
